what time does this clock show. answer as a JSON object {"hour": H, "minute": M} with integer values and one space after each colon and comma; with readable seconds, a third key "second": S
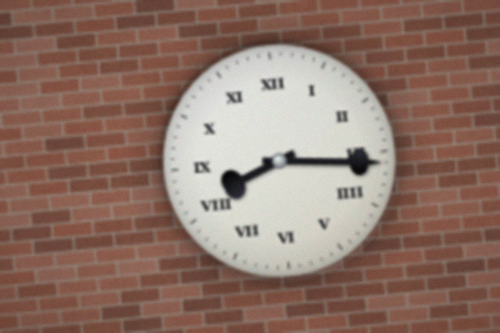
{"hour": 8, "minute": 16}
